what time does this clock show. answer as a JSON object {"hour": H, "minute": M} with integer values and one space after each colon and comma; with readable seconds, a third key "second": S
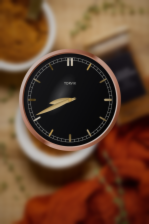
{"hour": 8, "minute": 41}
